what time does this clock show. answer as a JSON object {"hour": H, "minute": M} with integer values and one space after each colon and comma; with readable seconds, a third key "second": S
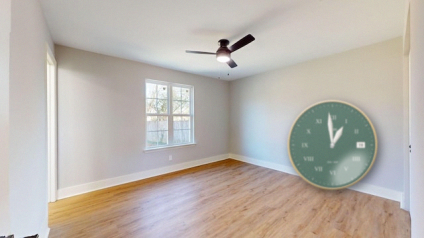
{"hour": 12, "minute": 59}
